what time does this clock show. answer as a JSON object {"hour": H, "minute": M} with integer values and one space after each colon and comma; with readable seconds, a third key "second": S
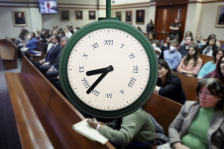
{"hour": 8, "minute": 37}
